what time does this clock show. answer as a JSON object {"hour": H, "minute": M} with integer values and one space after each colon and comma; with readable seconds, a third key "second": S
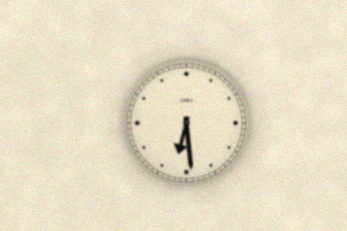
{"hour": 6, "minute": 29}
